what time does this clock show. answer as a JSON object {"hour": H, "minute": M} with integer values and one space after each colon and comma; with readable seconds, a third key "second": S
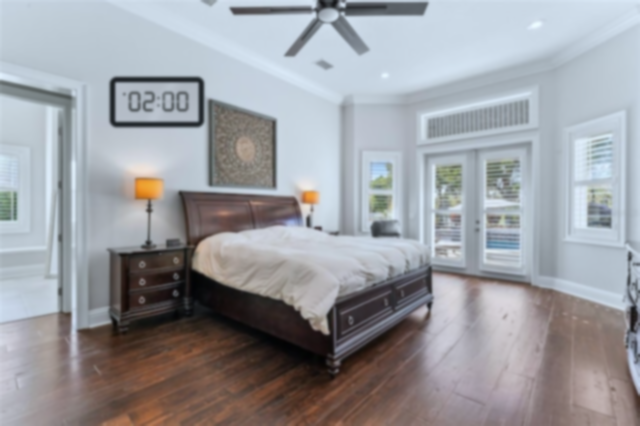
{"hour": 2, "minute": 0}
